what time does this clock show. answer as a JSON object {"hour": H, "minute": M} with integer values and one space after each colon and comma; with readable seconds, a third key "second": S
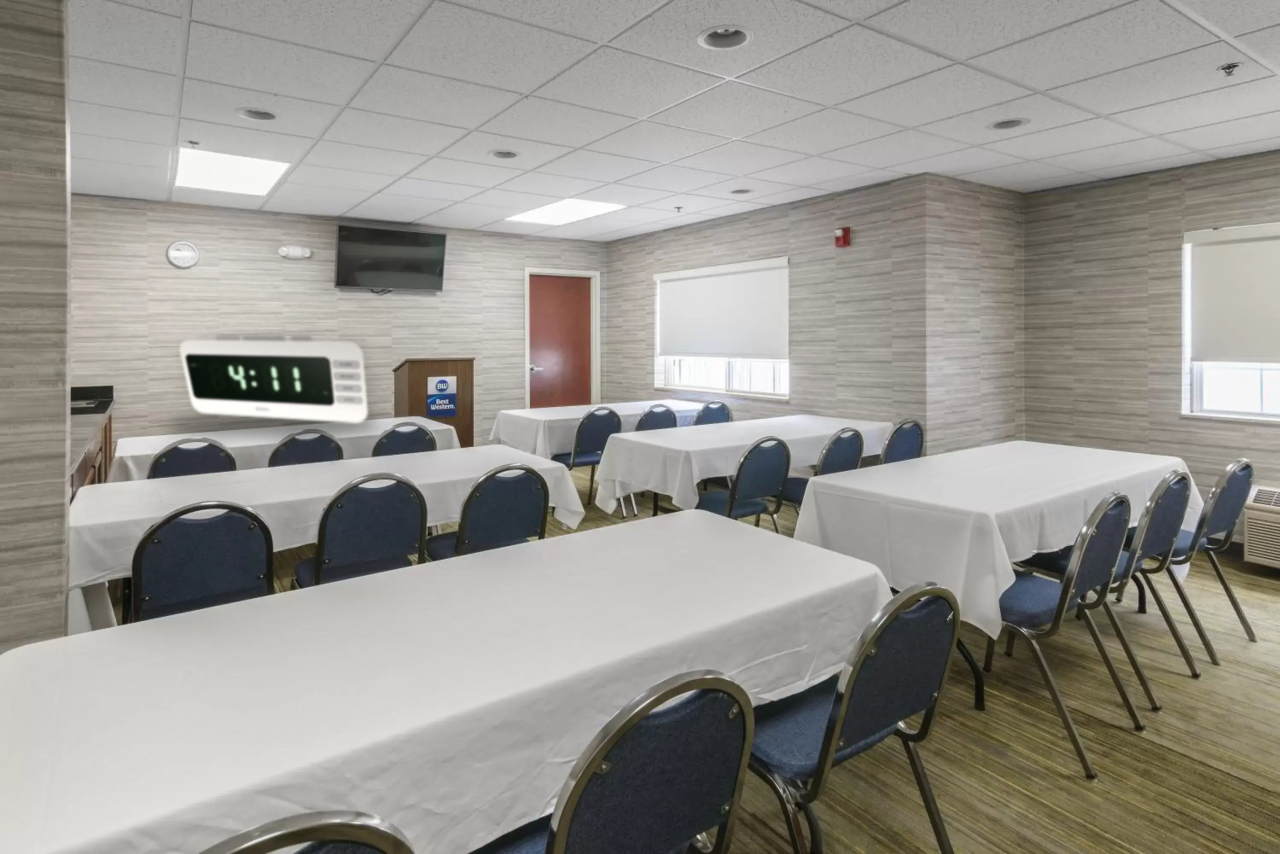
{"hour": 4, "minute": 11}
